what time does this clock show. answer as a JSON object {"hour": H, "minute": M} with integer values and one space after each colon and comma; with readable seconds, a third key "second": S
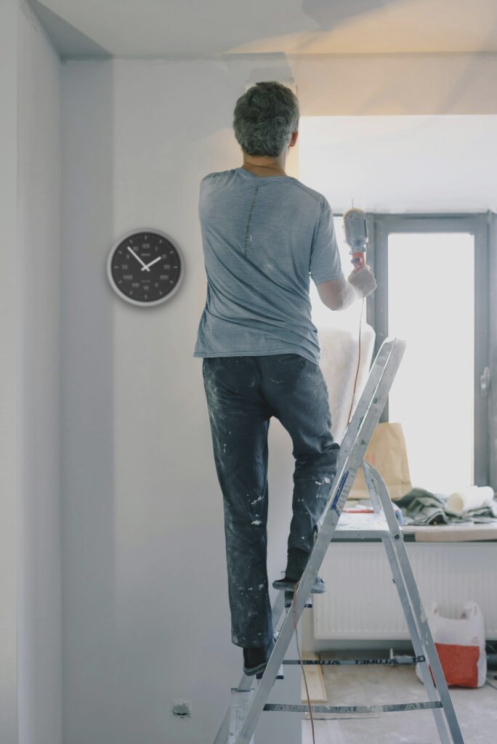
{"hour": 1, "minute": 53}
